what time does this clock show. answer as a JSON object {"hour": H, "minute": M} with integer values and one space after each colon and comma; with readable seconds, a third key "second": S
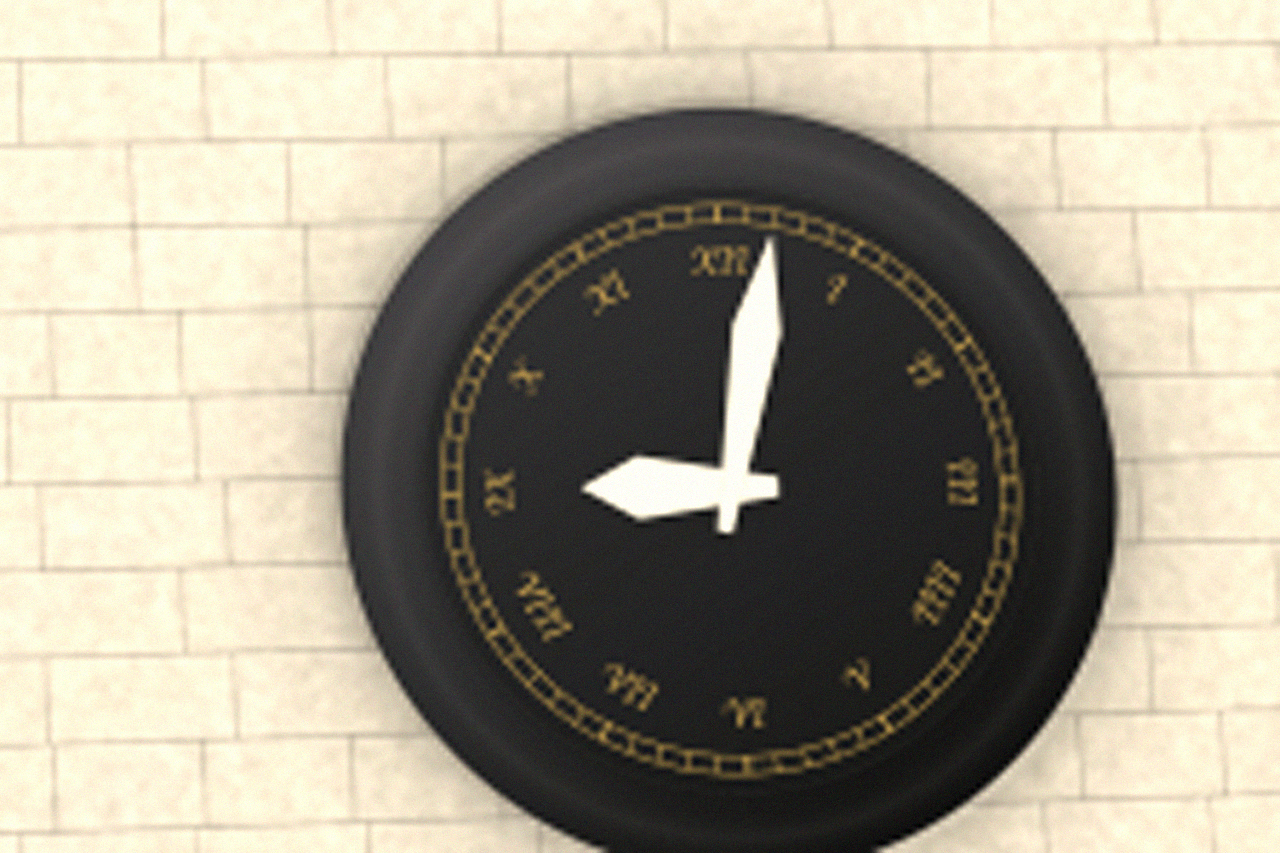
{"hour": 9, "minute": 2}
